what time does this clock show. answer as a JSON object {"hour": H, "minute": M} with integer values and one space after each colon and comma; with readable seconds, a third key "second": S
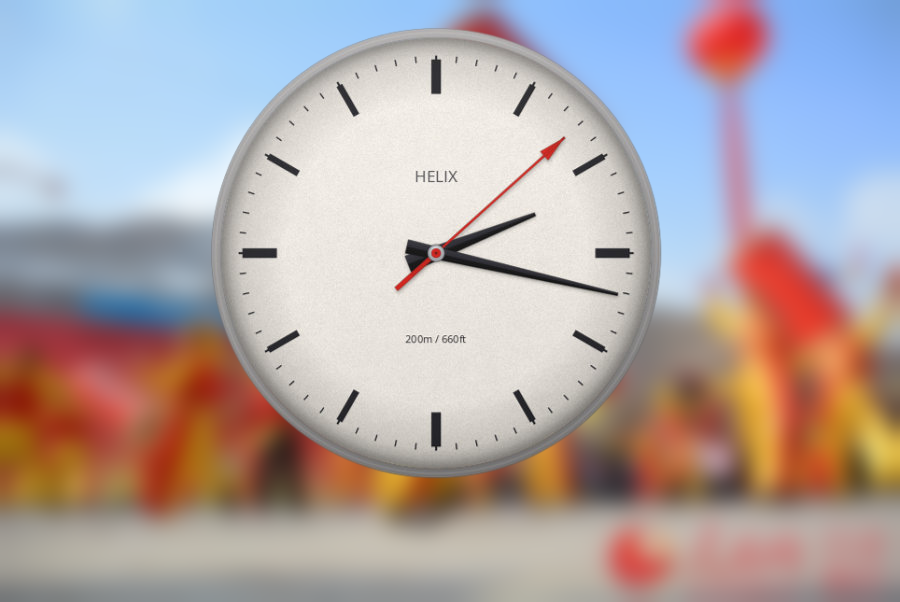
{"hour": 2, "minute": 17, "second": 8}
